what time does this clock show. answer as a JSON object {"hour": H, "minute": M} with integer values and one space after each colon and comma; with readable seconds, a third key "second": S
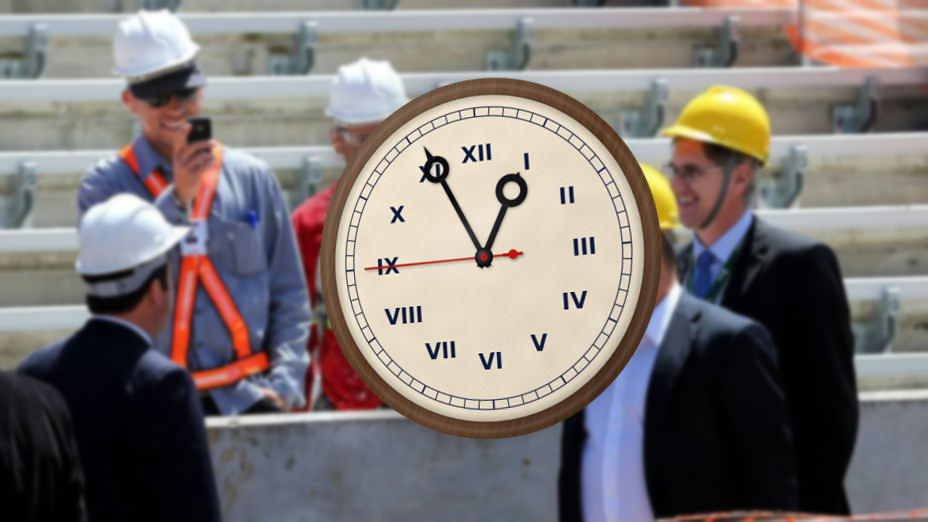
{"hour": 12, "minute": 55, "second": 45}
